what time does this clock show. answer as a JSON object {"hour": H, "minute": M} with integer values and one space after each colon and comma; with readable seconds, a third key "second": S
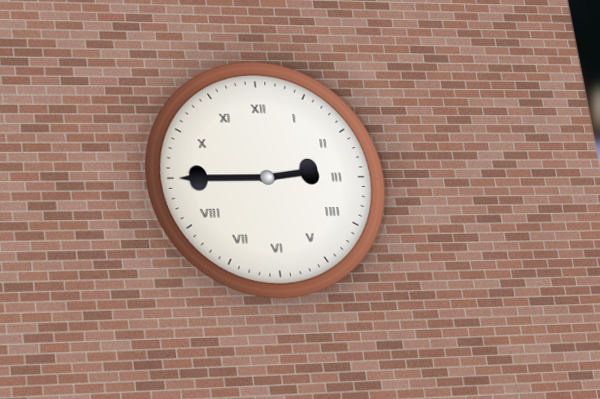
{"hour": 2, "minute": 45}
